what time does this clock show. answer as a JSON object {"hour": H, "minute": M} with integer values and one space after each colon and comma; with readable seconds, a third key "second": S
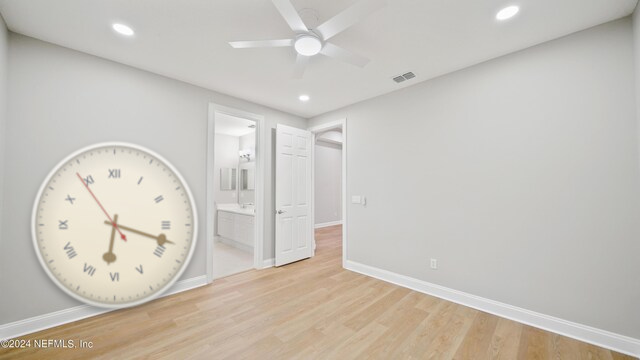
{"hour": 6, "minute": 17, "second": 54}
